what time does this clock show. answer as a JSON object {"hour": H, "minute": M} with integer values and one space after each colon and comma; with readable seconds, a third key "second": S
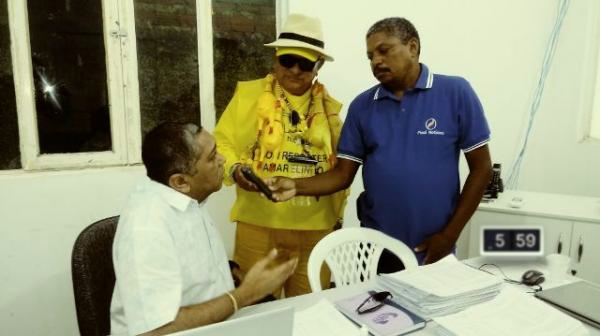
{"hour": 5, "minute": 59}
